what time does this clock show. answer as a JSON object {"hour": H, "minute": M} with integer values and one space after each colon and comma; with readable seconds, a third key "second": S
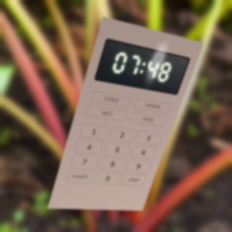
{"hour": 7, "minute": 48}
